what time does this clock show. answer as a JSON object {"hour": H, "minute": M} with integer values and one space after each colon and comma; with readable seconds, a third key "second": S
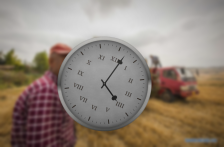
{"hour": 4, "minute": 2}
